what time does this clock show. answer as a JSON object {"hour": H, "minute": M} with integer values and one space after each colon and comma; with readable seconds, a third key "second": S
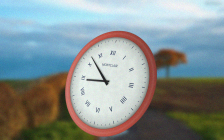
{"hour": 8, "minute": 52}
